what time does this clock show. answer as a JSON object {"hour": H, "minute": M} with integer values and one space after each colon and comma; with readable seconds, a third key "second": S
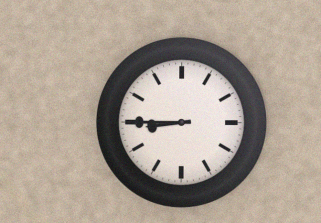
{"hour": 8, "minute": 45}
